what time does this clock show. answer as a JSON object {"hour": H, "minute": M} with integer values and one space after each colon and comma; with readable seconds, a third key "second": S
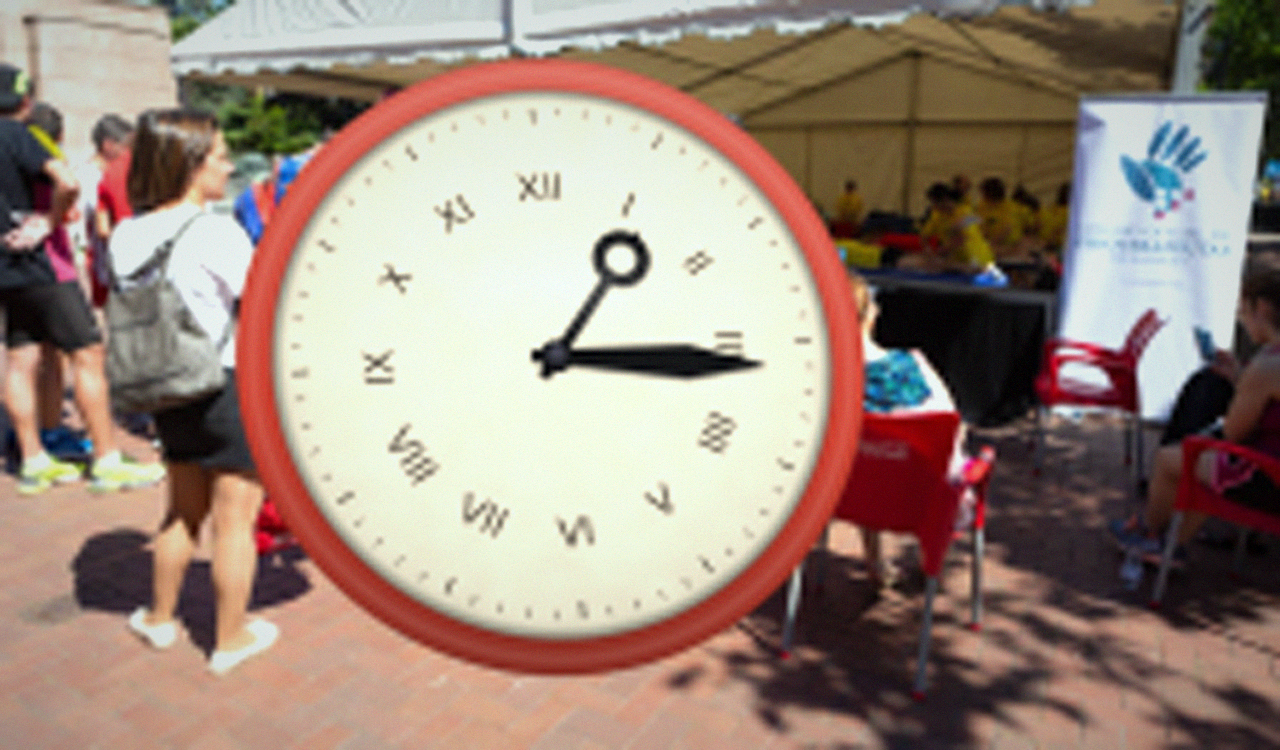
{"hour": 1, "minute": 16}
